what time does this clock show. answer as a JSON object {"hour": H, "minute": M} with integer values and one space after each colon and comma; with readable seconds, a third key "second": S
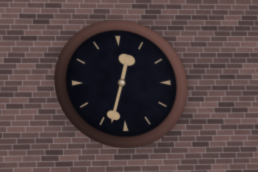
{"hour": 12, "minute": 33}
